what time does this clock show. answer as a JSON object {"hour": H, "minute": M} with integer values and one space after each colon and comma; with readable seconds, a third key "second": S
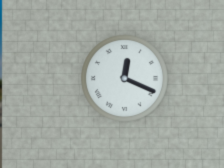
{"hour": 12, "minute": 19}
